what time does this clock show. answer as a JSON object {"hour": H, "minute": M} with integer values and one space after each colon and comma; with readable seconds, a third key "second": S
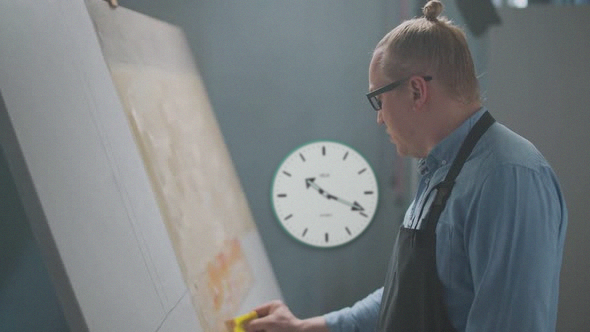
{"hour": 10, "minute": 19}
